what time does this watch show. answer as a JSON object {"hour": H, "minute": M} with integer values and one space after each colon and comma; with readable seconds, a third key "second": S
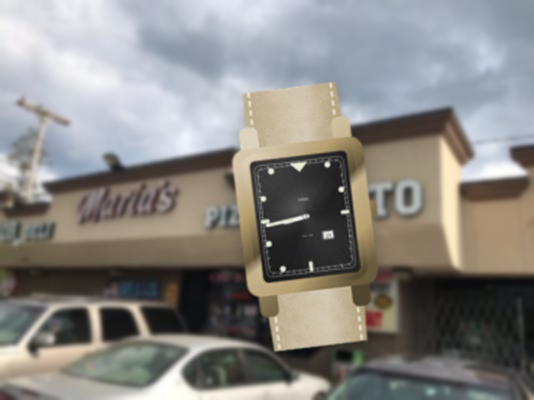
{"hour": 8, "minute": 44}
